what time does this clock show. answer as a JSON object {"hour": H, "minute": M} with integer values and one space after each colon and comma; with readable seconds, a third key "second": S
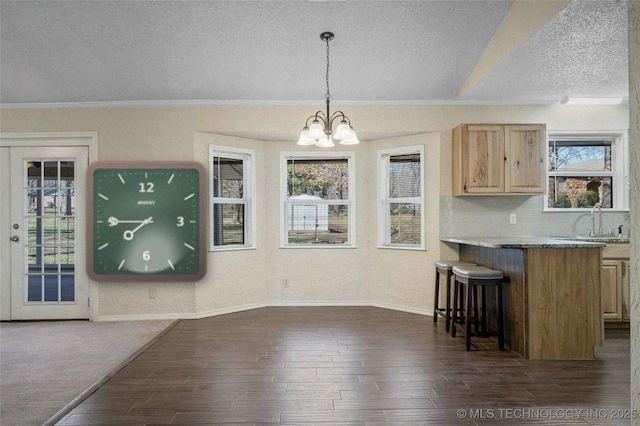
{"hour": 7, "minute": 45}
